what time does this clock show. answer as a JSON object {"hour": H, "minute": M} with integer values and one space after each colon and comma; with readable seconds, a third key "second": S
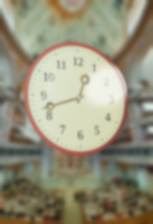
{"hour": 12, "minute": 42}
